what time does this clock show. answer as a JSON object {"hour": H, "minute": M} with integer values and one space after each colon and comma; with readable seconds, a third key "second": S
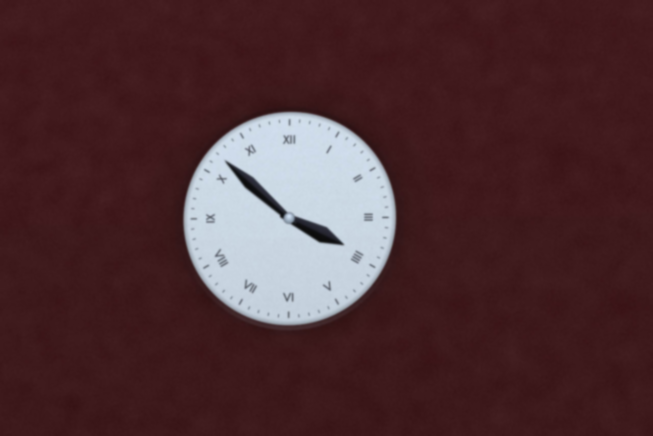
{"hour": 3, "minute": 52}
